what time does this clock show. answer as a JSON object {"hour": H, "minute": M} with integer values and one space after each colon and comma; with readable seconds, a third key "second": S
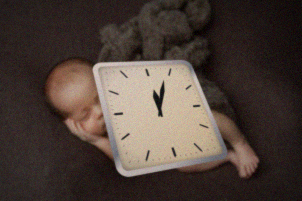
{"hour": 12, "minute": 4}
